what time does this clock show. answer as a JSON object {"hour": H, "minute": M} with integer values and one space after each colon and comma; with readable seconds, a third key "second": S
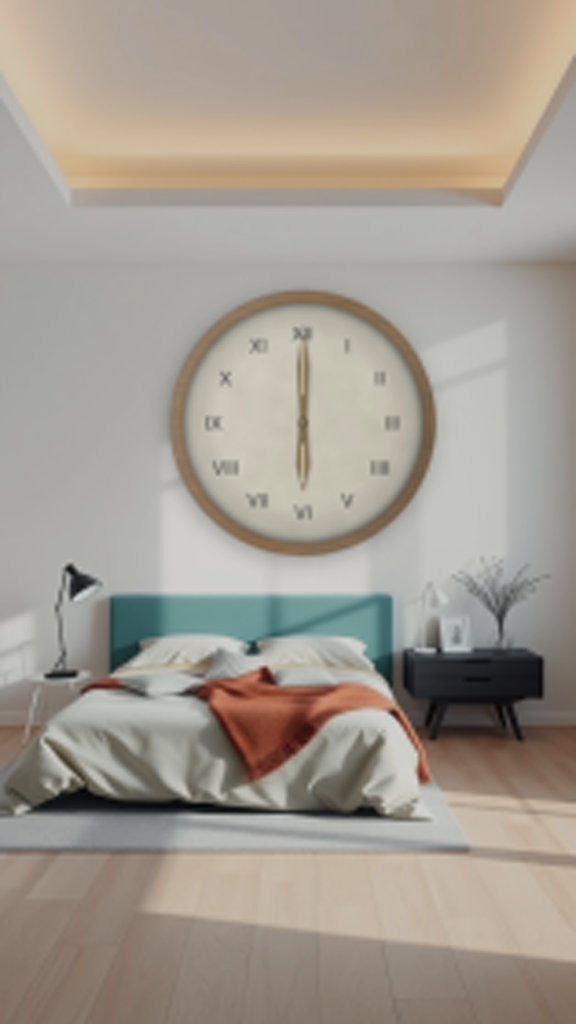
{"hour": 6, "minute": 0}
